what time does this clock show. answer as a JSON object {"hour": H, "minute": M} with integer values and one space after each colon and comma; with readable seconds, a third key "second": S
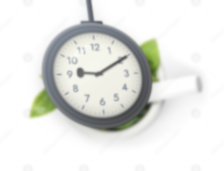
{"hour": 9, "minute": 10}
